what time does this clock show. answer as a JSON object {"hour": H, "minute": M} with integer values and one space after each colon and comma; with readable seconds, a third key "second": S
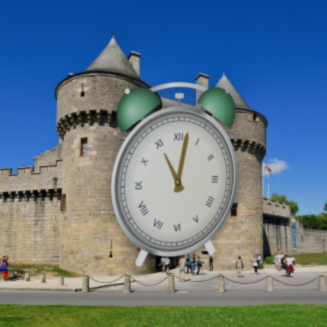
{"hour": 11, "minute": 2}
